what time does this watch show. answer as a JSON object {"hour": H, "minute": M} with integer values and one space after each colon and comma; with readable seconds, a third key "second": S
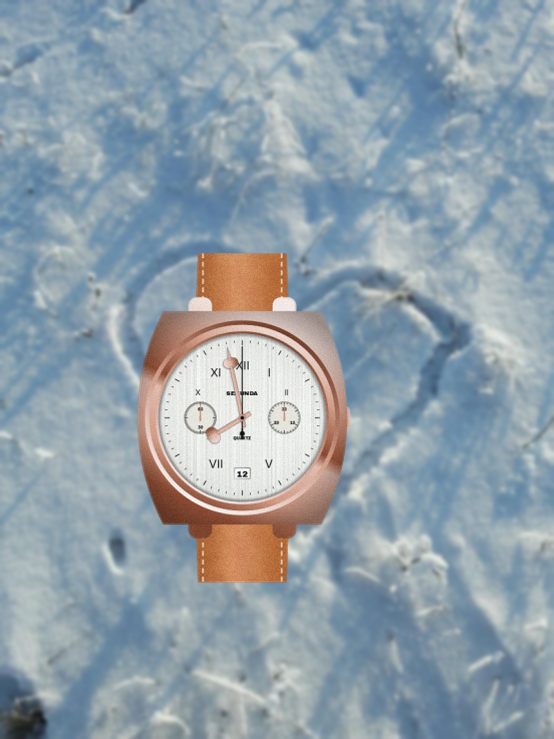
{"hour": 7, "minute": 58}
